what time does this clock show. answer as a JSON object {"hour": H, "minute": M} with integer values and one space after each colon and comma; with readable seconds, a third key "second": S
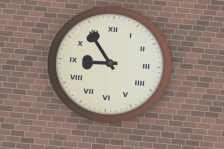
{"hour": 8, "minute": 54}
